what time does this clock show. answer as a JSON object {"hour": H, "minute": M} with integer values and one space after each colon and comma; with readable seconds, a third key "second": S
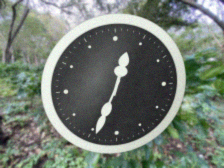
{"hour": 12, "minute": 34}
